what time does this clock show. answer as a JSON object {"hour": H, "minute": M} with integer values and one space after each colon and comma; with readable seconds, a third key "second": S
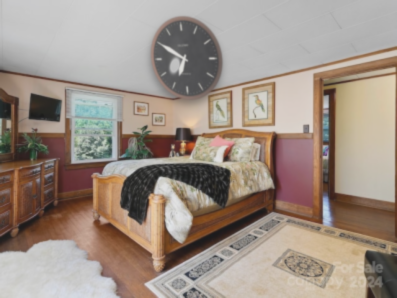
{"hour": 6, "minute": 50}
